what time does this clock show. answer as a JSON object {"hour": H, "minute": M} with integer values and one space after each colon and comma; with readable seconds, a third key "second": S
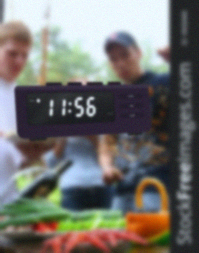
{"hour": 11, "minute": 56}
